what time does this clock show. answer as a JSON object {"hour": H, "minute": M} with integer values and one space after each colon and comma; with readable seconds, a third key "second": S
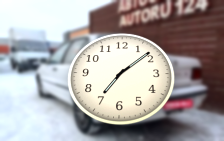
{"hour": 7, "minute": 8}
